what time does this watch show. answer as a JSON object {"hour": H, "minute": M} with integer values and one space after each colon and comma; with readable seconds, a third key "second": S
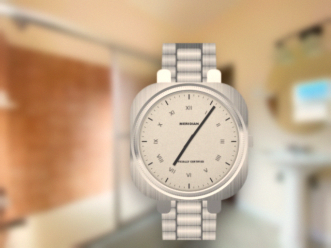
{"hour": 7, "minute": 6}
